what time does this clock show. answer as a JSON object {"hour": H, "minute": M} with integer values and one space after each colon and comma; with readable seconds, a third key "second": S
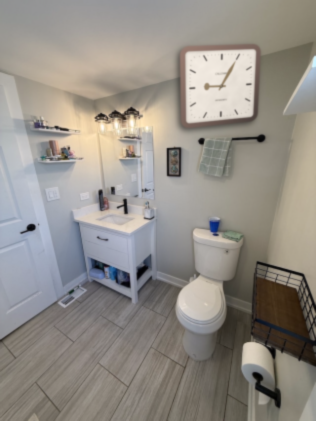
{"hour": 9, "minute": 5}
